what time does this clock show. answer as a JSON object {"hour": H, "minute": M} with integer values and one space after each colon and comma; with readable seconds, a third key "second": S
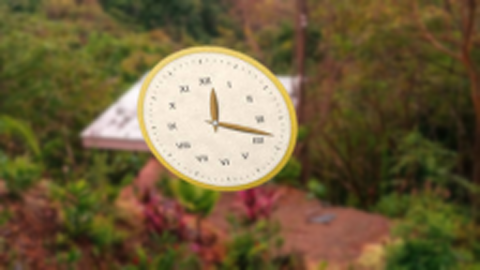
{"hour": 12, "minute": 18}
